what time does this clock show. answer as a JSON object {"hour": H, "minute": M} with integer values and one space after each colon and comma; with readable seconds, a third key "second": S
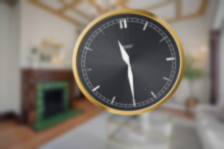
{"hour": 11, "minute": 30}
